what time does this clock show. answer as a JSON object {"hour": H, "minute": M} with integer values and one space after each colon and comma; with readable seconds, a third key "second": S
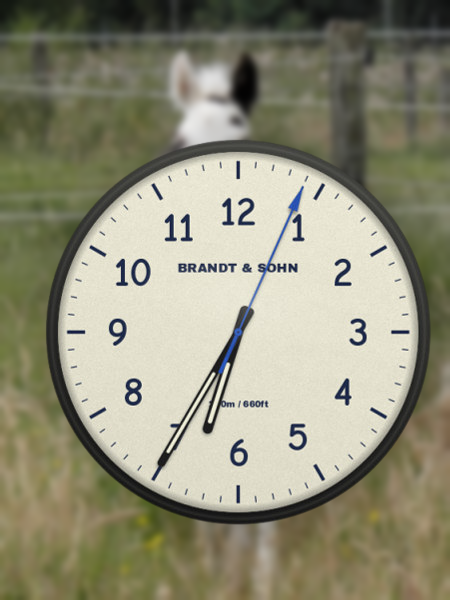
{"hour": 6, "minute": 35, "second": 4}
